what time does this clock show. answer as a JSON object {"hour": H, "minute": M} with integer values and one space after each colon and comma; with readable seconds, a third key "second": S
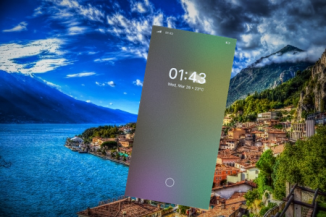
{"hour": 1, "minute": 43}
